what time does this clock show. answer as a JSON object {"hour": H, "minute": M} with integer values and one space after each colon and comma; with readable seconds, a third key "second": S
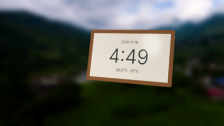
{"hour": 4, "minute": 49}
